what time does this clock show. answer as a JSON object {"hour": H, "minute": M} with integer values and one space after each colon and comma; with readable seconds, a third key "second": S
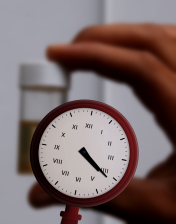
{"hour": 4, "minute": 21}
